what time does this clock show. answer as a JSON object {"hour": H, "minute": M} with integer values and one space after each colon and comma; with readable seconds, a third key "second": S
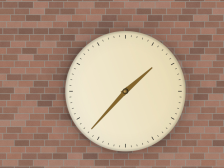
{"hour": 1, "minute": 37}
